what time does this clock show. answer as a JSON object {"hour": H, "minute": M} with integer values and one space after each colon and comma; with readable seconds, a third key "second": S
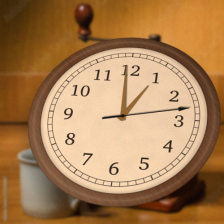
{"hour": 12, "minute": 59, "second": 13}
